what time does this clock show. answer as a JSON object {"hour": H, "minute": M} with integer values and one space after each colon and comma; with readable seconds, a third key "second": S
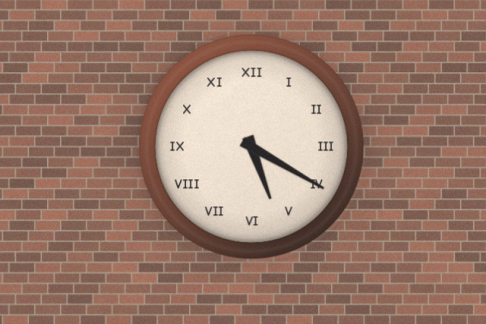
{"hour": 5, "minute": 20}
